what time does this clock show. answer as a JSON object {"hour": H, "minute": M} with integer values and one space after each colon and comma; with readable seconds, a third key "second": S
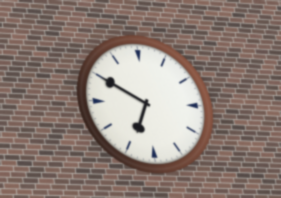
{"hour": 6, "minute": 50}
